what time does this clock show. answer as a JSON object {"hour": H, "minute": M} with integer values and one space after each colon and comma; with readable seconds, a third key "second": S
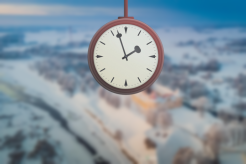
{"hour": 1, "minute": 57}
